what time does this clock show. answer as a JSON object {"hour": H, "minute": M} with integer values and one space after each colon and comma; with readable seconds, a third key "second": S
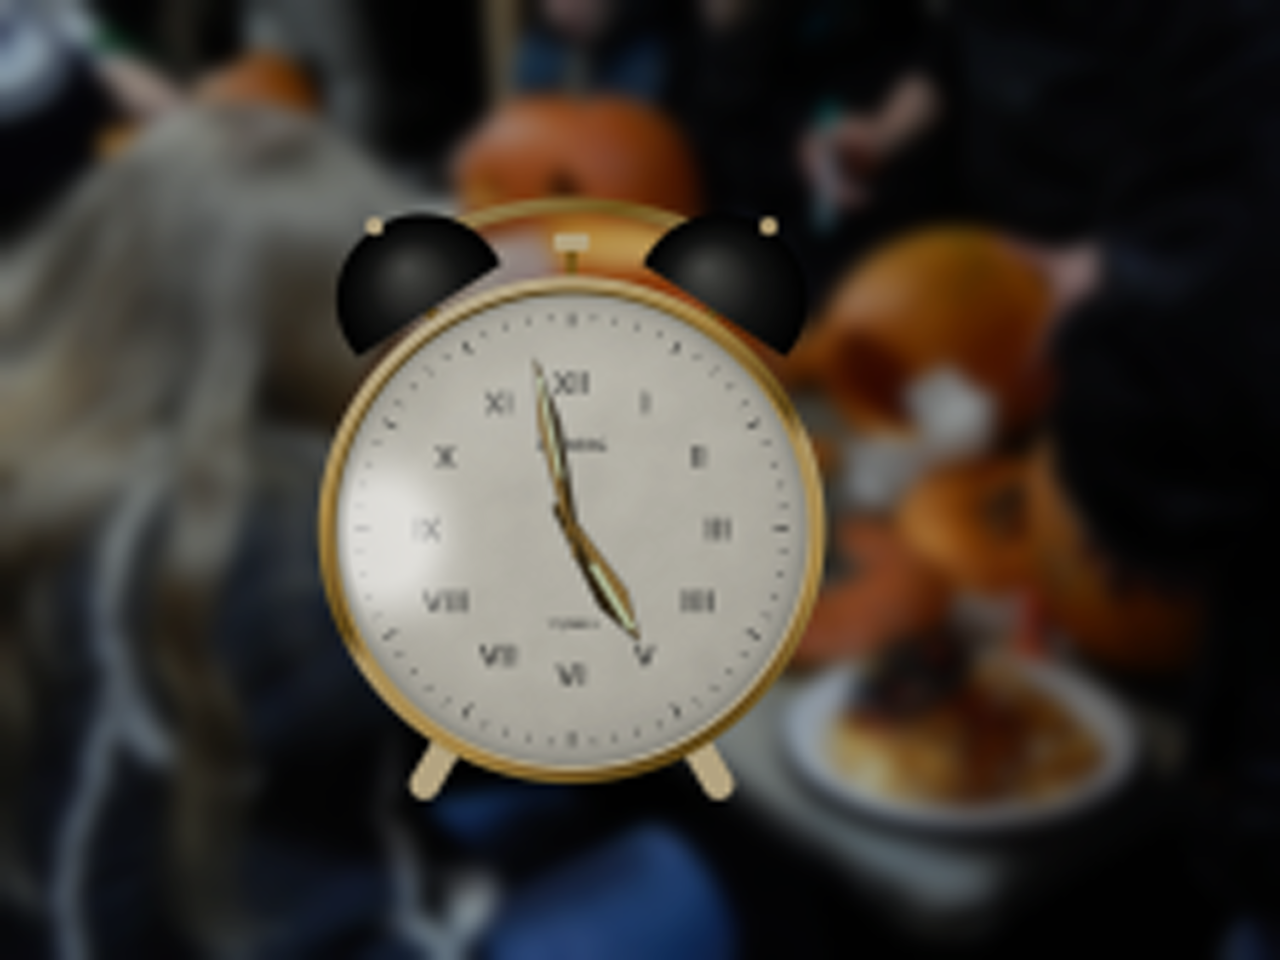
{"hour": 4, "minute": 58}
